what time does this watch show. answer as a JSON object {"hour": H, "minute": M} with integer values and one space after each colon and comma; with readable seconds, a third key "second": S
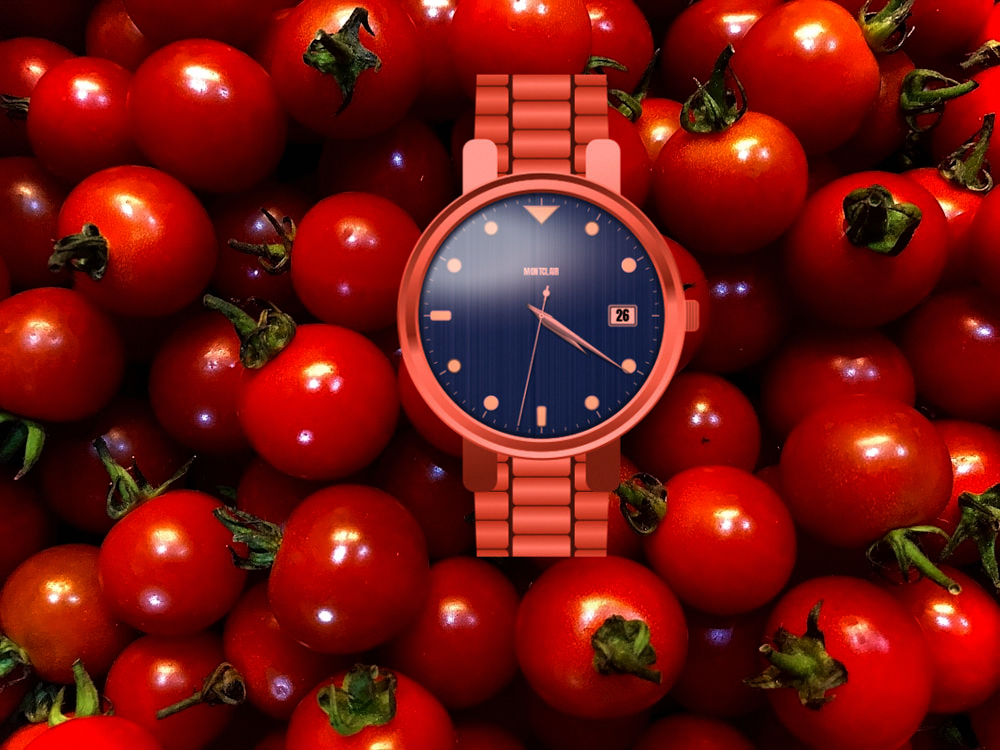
{"hour": 4, "minute": 20, "second": 32}
